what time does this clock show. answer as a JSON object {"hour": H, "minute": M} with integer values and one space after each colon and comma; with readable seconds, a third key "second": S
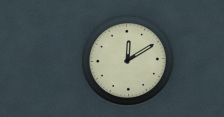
{"hour": 12, "minute": 10}
